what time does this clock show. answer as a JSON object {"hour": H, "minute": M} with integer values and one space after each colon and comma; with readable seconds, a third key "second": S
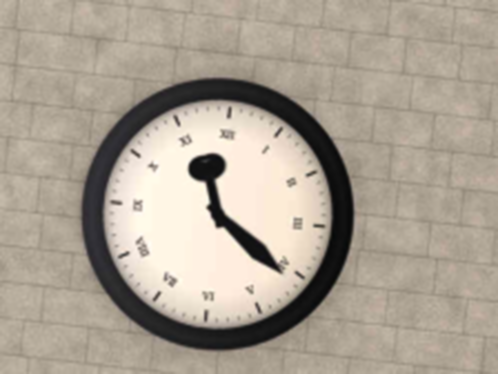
{"hour": 11, "minute": 21}
